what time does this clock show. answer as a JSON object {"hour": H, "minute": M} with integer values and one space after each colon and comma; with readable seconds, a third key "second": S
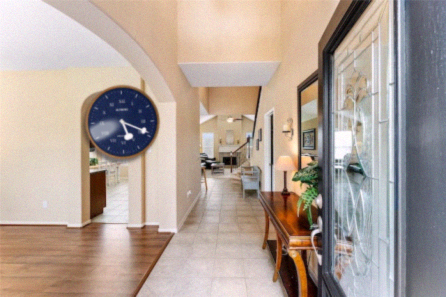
{"hour": 5, "minute": 19}
